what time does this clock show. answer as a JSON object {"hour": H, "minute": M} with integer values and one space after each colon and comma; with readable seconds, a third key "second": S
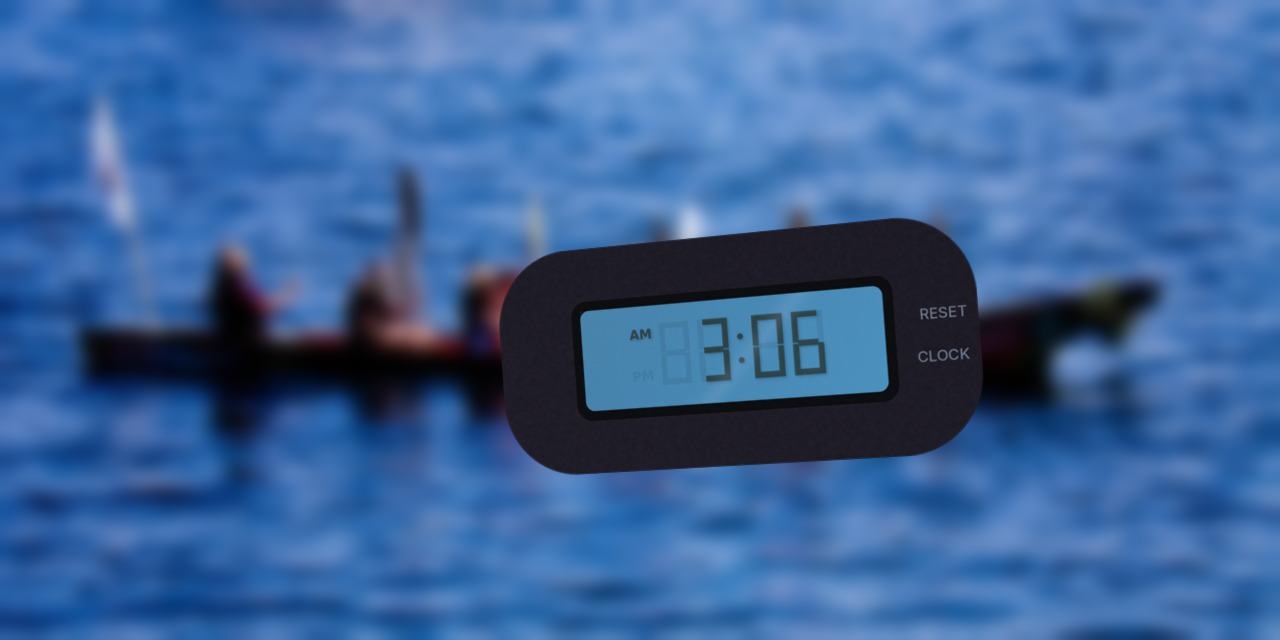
{"hour": 3, "minute": 6}
